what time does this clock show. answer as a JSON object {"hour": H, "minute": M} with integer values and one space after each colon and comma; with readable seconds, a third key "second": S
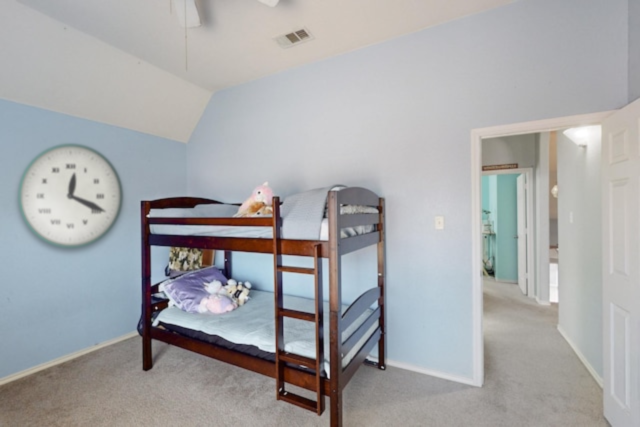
{"hour": 12, "minute": 19}
